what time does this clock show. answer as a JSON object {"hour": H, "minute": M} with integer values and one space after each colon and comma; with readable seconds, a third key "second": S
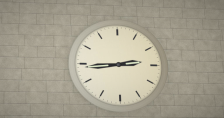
{"hour": 2, "minute": 44}
